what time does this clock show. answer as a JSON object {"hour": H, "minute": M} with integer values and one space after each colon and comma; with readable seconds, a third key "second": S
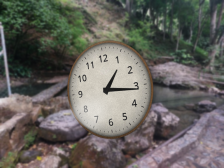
{"hour": 1, "minute": 16}
